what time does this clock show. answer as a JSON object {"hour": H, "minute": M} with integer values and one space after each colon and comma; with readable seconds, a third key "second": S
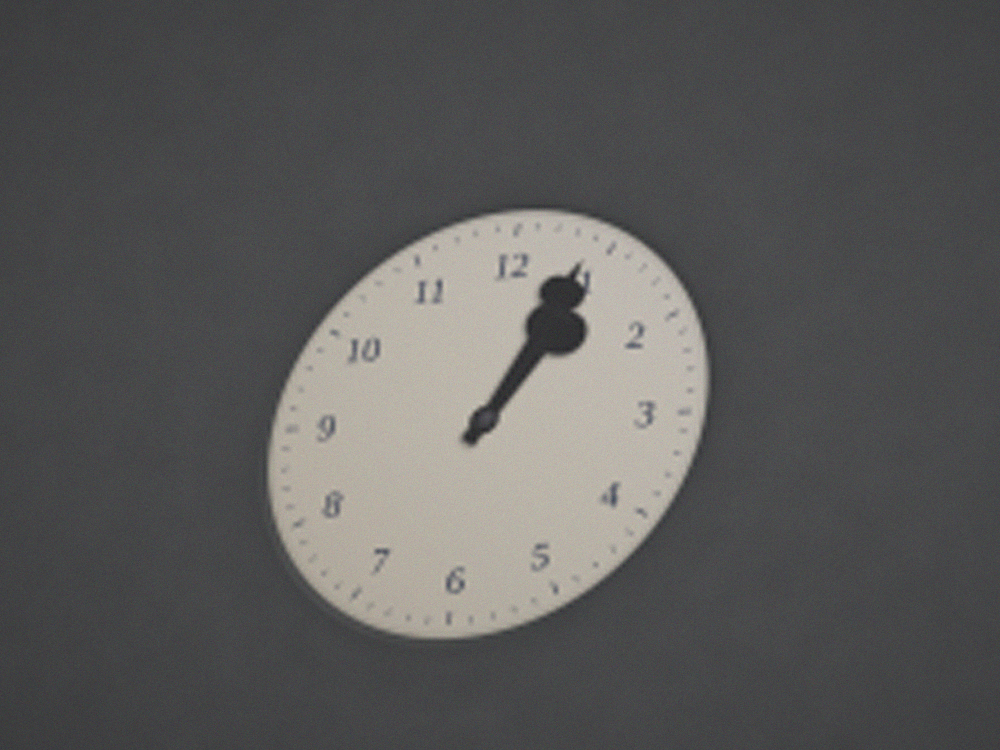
{"hour": 1, "minute": 4}
